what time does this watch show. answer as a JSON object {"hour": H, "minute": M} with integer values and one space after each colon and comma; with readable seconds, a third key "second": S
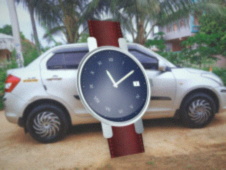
{"hour": 11, "minute": 10}
